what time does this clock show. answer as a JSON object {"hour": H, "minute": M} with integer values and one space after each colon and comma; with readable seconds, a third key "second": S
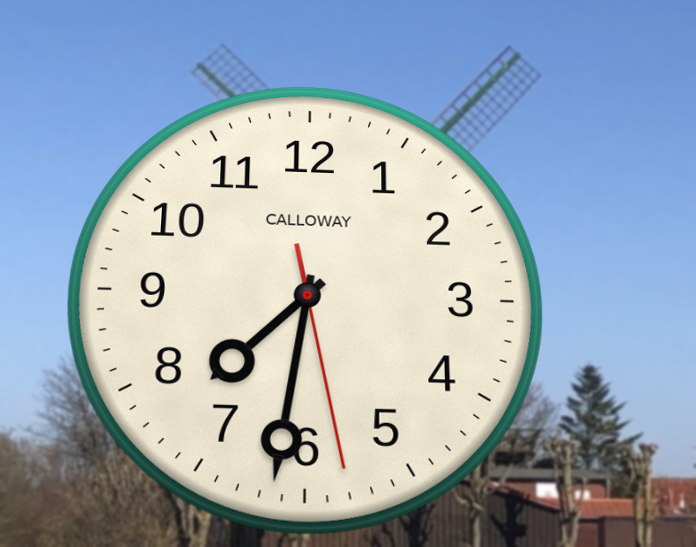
{"hour": 7, "minute": 31, "second": 28}
